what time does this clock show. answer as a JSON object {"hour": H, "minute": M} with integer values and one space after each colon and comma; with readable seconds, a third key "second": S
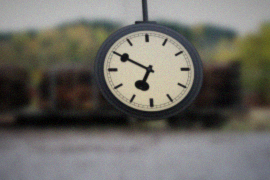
{"hour": 6, "minute": 50}
